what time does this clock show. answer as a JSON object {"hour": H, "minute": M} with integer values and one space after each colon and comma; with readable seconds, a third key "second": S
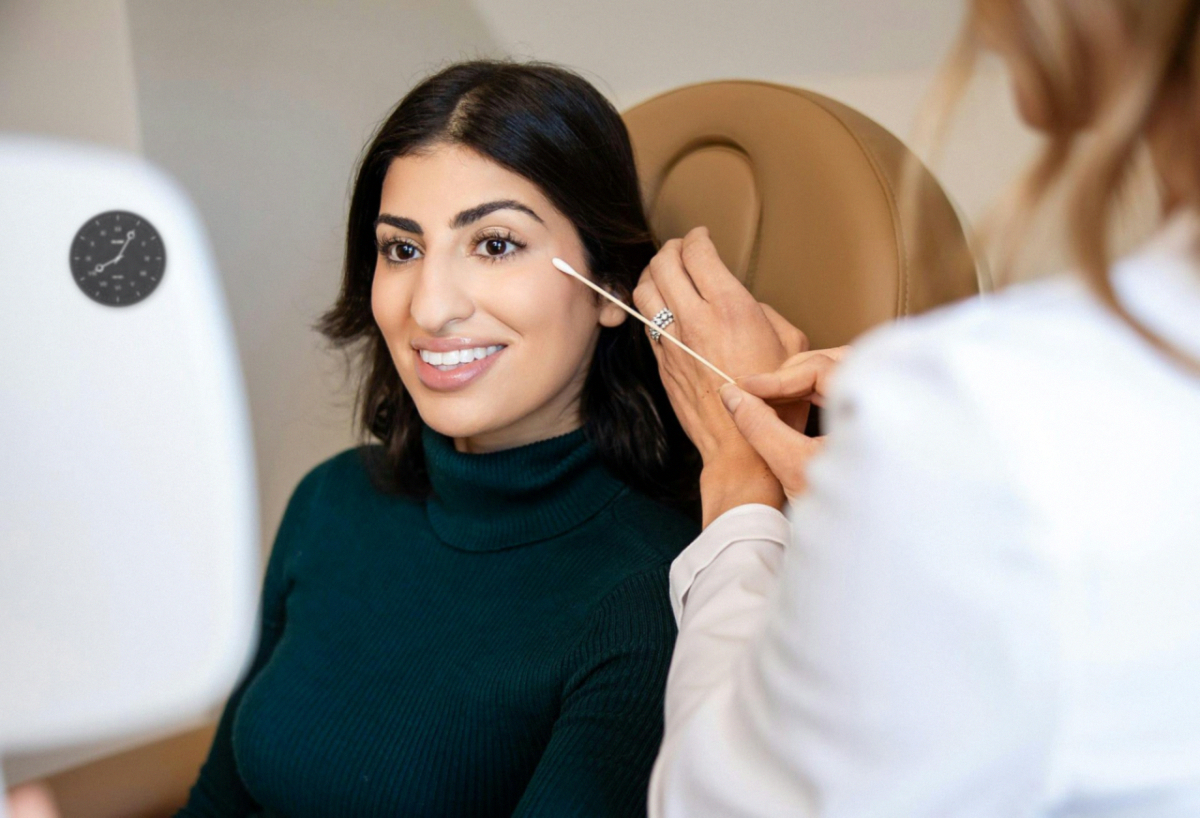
{"hour": 8, "minute": 5}
